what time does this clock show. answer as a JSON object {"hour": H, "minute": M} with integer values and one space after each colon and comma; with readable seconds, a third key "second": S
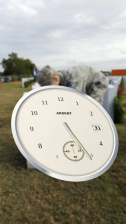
{"hour": 5, "minute": 26}
